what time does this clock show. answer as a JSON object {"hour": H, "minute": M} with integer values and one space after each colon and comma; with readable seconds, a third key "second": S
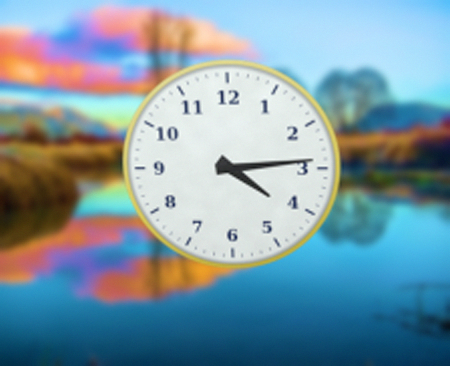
{"hour": 4, "minute": 14}
